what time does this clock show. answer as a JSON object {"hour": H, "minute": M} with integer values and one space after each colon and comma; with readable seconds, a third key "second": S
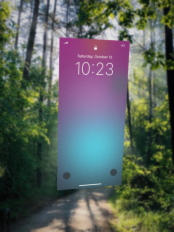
{"hour": 10, "minute": 23}
